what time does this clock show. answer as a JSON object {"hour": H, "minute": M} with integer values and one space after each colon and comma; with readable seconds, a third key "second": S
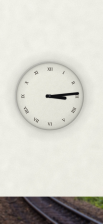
{"hour": 3, "minute": 14}
